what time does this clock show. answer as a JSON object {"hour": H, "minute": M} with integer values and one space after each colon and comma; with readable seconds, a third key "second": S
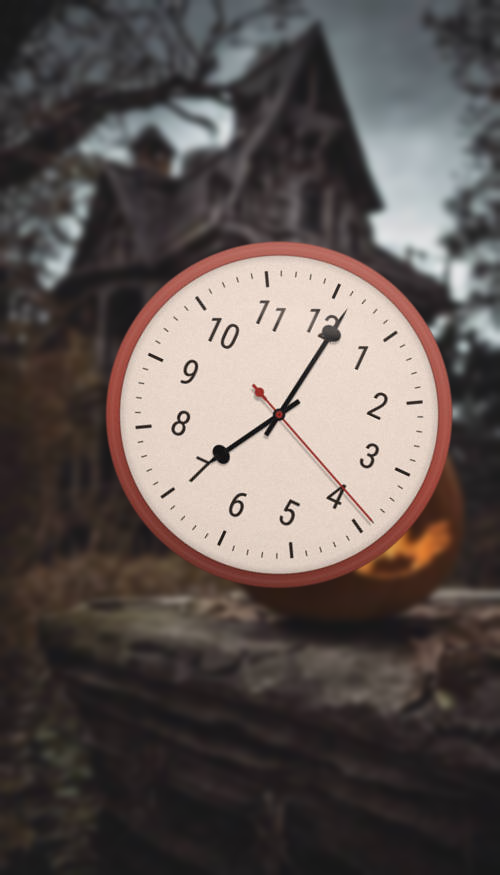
{"hour": 7, "minute": 1, "second": 19}
